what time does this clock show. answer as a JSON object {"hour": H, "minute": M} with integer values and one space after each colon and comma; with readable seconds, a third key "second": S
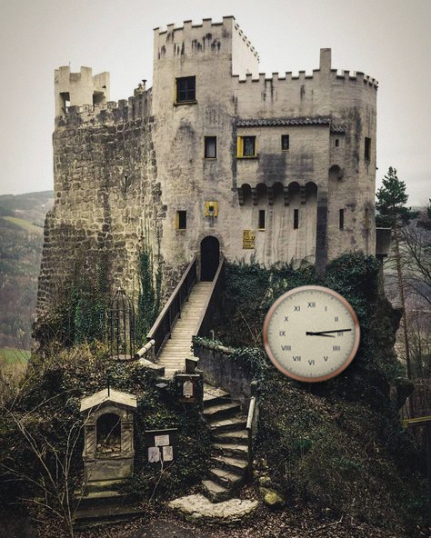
{"hour": 3, "minute": 14}
